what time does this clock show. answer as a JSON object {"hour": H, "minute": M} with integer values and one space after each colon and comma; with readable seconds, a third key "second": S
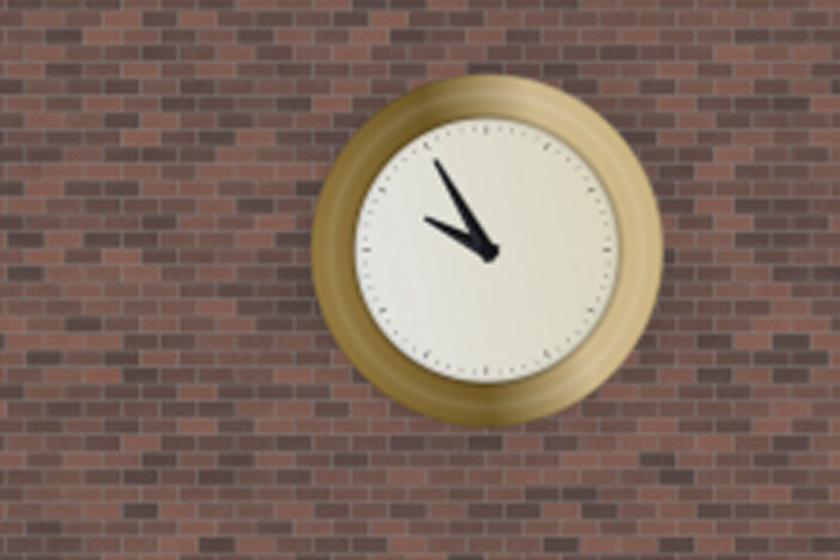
{"hour": 9, "minute": 55}
